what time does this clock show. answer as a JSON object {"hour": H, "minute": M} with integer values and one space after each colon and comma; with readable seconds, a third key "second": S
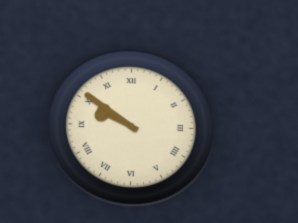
{"hour": 9, "minute": 51}
